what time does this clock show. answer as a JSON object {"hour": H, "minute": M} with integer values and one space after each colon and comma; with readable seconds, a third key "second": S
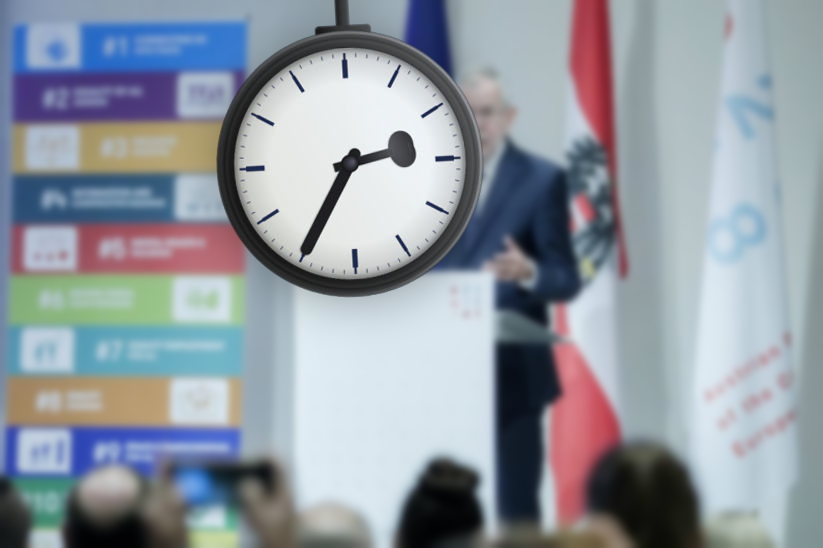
{"hour": 2, "minute": 35}
